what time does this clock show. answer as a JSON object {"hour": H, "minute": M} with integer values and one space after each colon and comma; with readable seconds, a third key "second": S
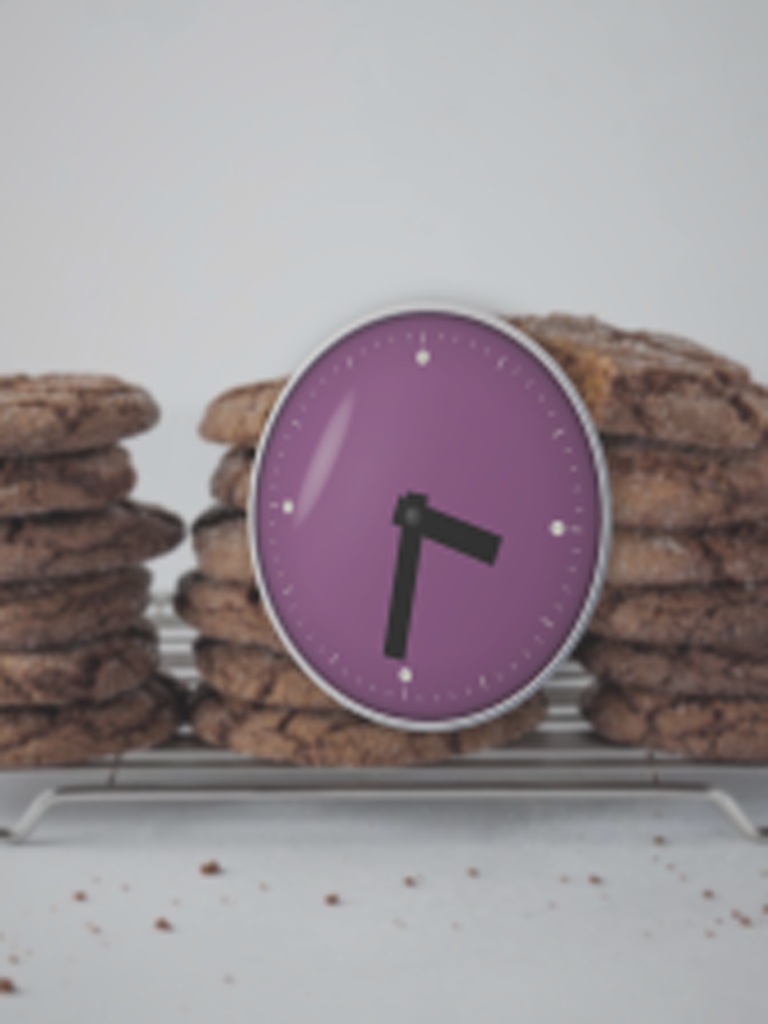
{"hour": 3, "minute": 31}
